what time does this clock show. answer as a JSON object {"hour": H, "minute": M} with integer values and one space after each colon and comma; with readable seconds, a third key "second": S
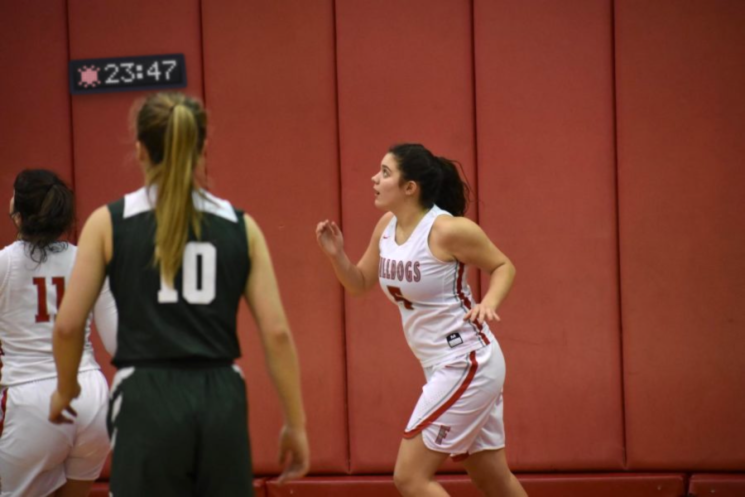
{"hour": 23, "minute": 47}
